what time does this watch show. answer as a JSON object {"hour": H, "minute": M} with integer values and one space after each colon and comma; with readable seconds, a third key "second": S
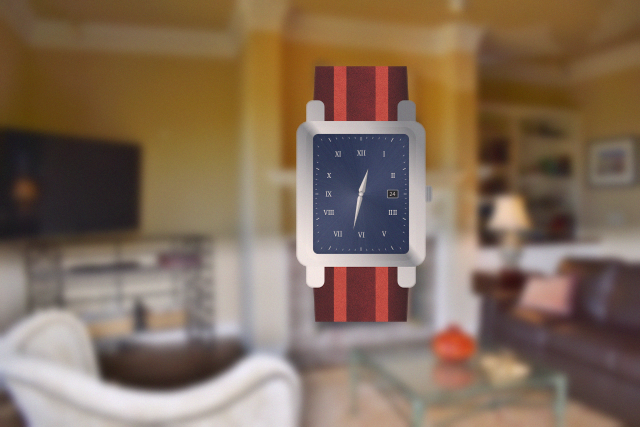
{"hour": 12, "minute": 32}
